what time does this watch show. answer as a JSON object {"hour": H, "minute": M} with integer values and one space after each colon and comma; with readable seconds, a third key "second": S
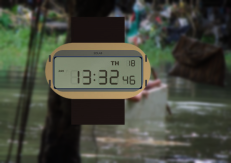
{"hour": 13, "minute": 32, "second": 46}
